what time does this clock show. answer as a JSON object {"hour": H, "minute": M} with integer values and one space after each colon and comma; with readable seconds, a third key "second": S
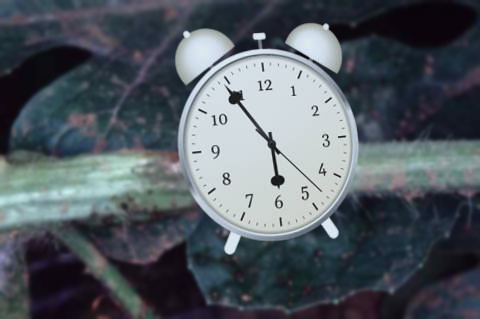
{"hour": 5, "minute": 54, "second": 23}
